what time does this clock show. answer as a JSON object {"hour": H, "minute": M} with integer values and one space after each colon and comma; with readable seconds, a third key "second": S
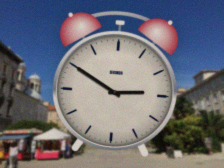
{"hour": 2, "minute": 50}
